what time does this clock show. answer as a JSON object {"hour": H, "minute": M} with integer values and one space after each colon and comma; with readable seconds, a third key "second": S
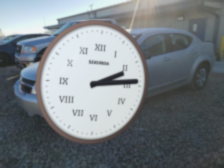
{"hour": 2, "minute": 14}
